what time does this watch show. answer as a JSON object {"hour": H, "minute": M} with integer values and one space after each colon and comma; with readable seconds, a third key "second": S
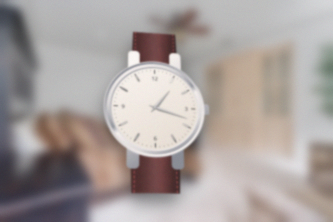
{"hour": 1, "minute": 18}
